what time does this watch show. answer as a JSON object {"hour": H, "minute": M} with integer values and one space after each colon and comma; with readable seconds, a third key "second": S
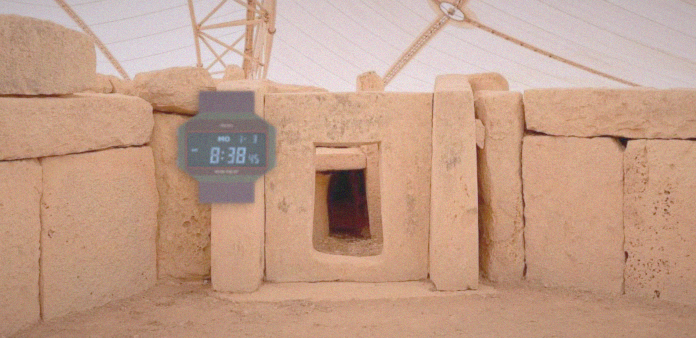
{"hour": 8, "minute": 38}
